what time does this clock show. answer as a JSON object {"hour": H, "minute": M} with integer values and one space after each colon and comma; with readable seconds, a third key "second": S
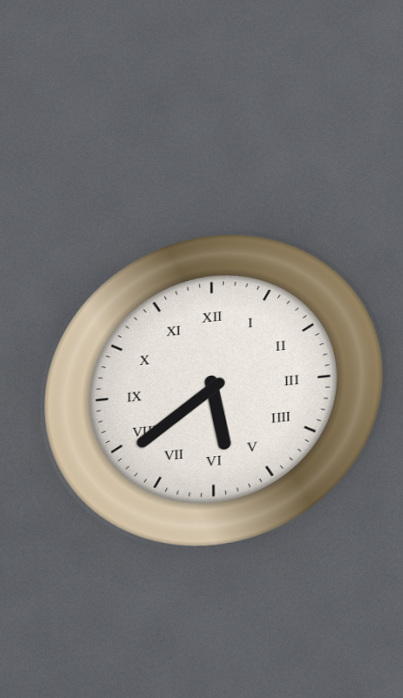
{"hour": 5, "minute": 39}
